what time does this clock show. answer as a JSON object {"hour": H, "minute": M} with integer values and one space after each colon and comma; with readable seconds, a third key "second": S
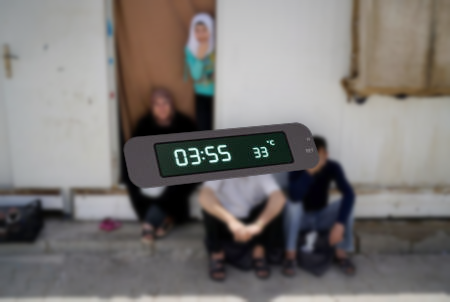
{"hour": 3, "minute": 55}
